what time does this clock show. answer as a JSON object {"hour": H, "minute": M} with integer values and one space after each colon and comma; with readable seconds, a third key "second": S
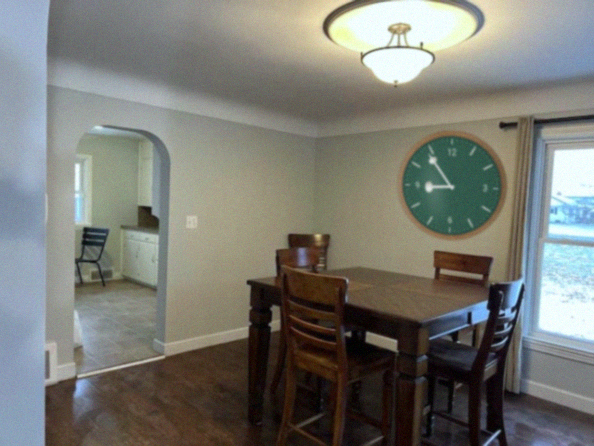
{"hour": 8, "minute": 54}
